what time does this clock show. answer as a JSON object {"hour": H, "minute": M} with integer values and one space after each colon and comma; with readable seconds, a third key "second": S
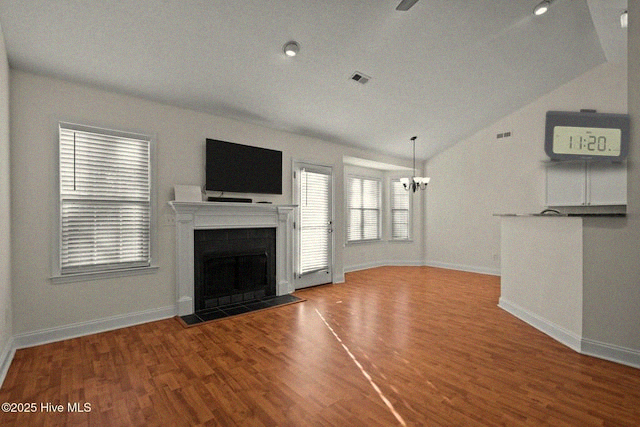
{"hour": 11, "minute": 20}
